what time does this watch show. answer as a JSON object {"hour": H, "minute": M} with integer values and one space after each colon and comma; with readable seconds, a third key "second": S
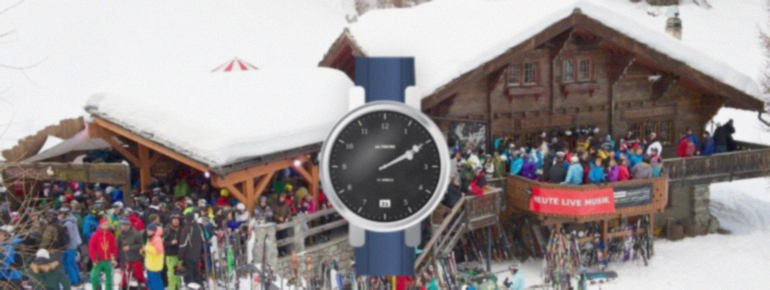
{"hour": 2, "minute": 10}
